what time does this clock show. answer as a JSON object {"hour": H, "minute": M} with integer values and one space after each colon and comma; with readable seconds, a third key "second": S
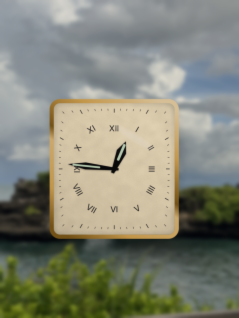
{"hour": 12, "minute": 46}
